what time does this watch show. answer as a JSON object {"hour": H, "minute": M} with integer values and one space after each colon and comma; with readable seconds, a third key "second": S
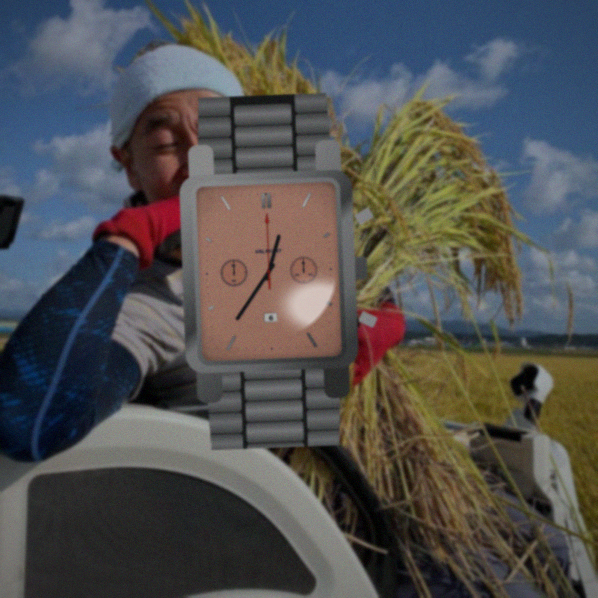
{"hour": 12, "minute": 36}
